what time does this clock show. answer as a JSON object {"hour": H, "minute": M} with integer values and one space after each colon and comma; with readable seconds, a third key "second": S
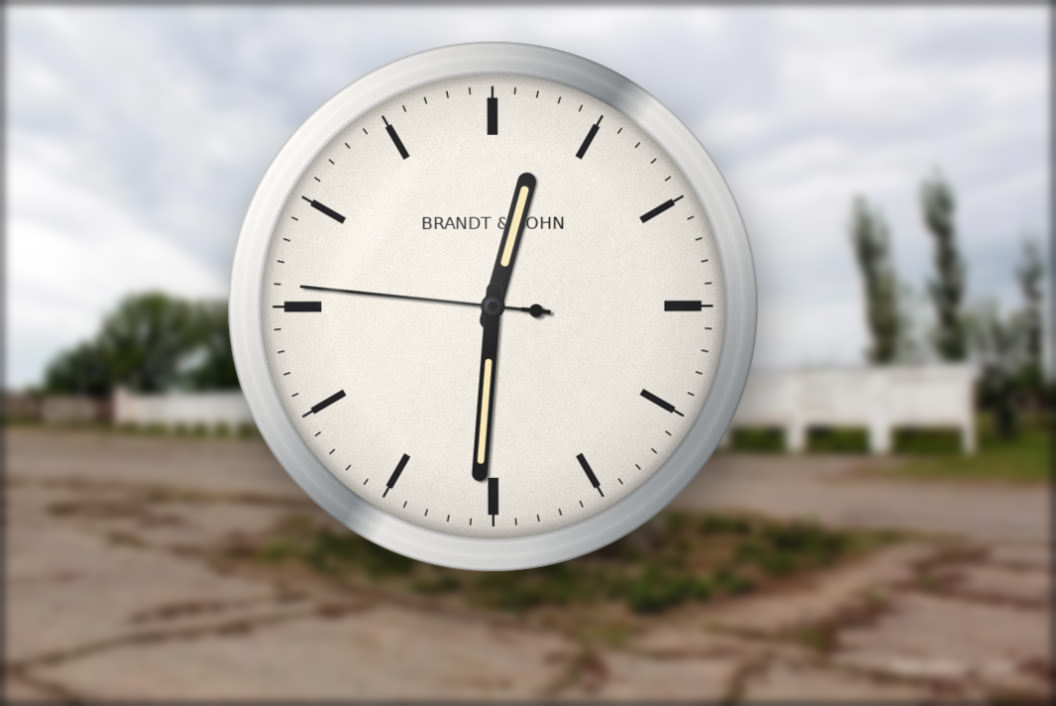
{"hour": 12, "minute": 30, "second": 46}
